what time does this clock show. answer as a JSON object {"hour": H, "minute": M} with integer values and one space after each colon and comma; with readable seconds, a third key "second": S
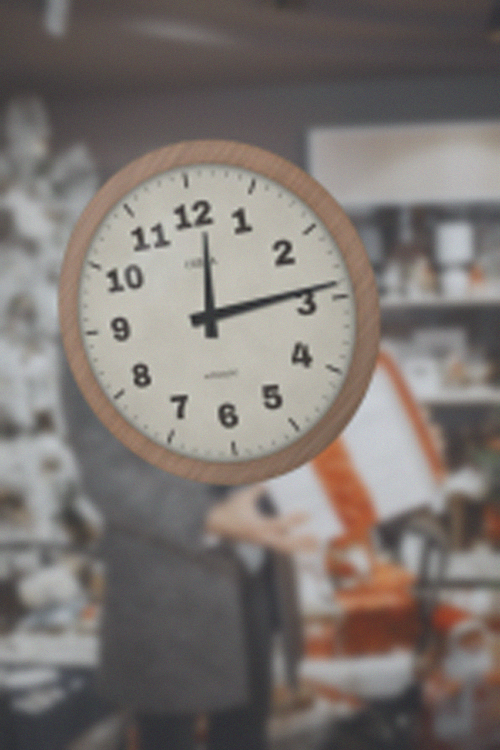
{"hour": 12, "minute": 14}
